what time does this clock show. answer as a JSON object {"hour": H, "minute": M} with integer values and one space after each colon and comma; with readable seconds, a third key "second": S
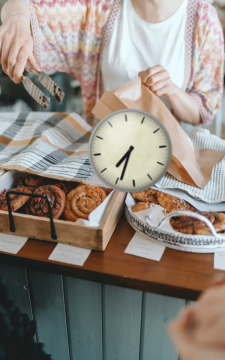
{"hour": 7, "minute": 34}
